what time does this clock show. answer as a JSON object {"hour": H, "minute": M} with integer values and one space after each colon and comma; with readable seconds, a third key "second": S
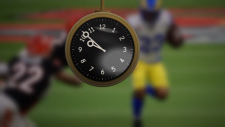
{"hour": 9, "minute": 52}
